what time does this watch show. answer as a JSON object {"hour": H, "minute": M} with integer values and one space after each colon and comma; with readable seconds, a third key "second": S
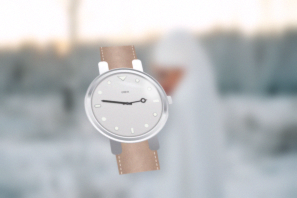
{"hour": 2, "minute": 47}
